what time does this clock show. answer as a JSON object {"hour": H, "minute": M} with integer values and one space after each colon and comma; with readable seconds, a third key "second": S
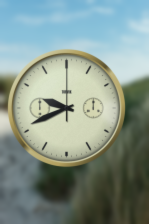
{"hour": 9, "minute": 41}
